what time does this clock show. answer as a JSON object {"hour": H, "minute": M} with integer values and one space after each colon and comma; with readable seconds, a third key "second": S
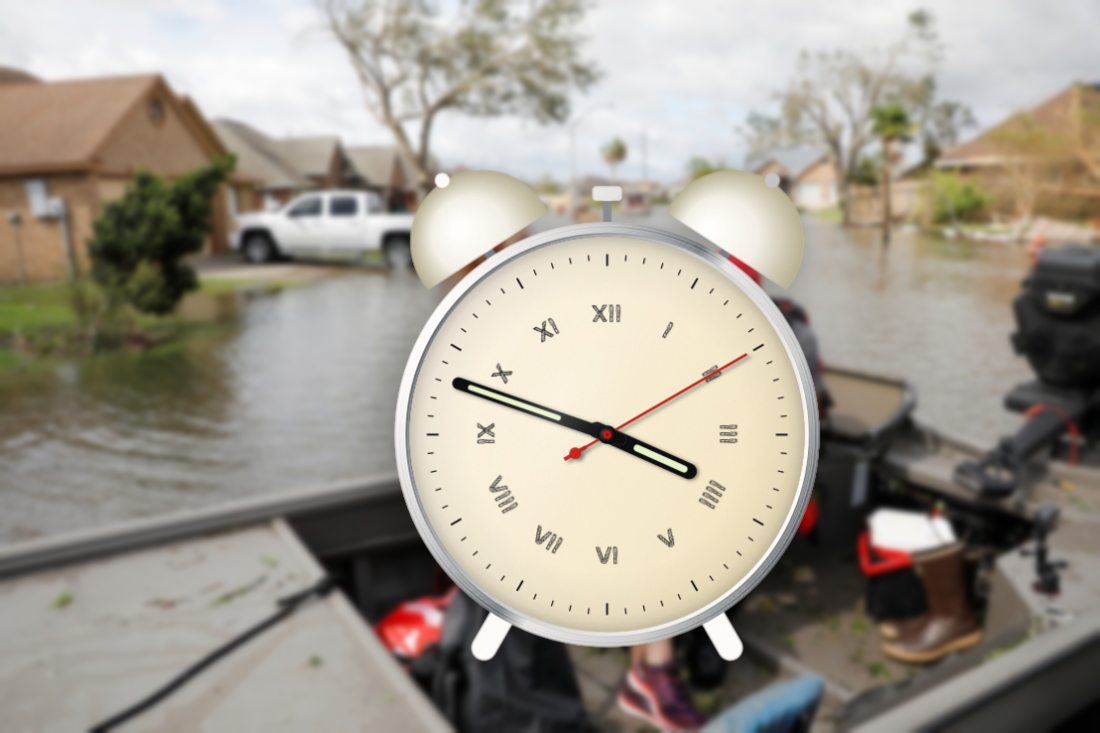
{"hour": 3, "minute": 48, "second": 10}
